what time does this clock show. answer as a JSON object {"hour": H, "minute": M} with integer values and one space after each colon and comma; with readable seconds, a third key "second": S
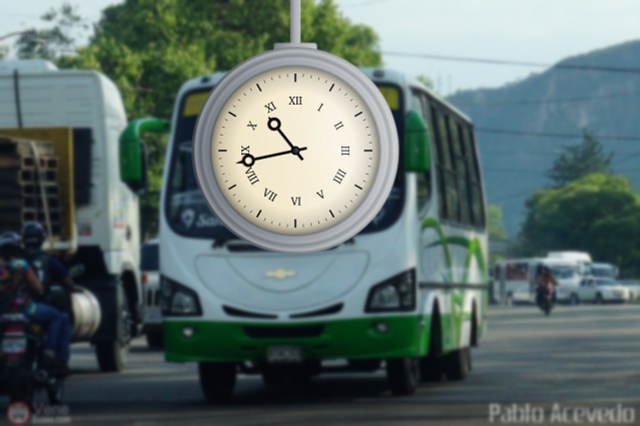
{"hour": 10, "minute": 43}
